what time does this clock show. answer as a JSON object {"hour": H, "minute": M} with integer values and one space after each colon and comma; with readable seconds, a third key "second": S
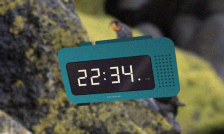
{"hour": 22, "minute": 34}
